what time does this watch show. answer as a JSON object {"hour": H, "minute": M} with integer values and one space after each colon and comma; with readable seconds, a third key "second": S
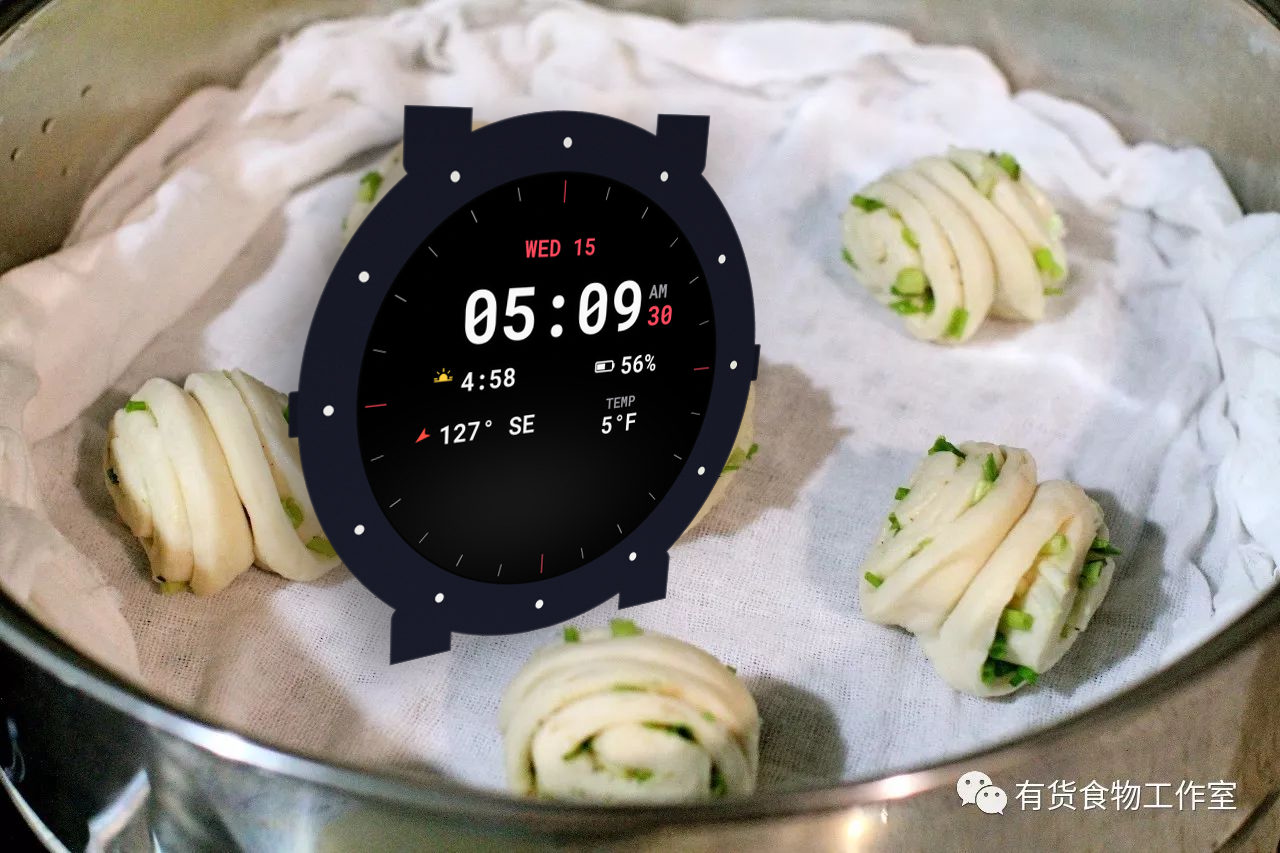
{"hour": 5, "minute": 9, "second": 30}
